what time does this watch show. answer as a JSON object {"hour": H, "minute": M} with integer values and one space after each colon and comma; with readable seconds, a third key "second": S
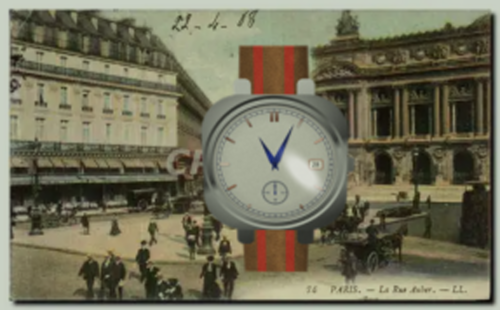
{"hour": 11, "minute": 4}
